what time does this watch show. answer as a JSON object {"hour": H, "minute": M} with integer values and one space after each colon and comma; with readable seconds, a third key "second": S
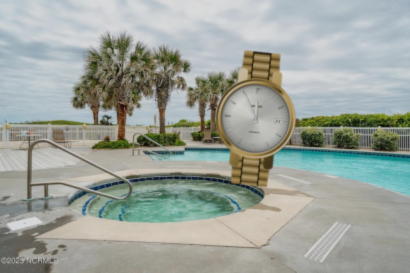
{"hour": 11, "minute": 55}
